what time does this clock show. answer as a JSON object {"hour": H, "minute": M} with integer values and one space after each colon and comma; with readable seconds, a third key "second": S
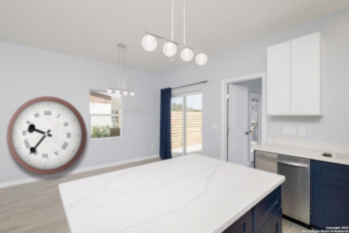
{"hour": 9, "minute": 36}
